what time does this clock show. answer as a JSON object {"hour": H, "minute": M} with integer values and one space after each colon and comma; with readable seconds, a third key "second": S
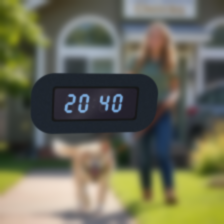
{"hour": 20, "minute": 40}
